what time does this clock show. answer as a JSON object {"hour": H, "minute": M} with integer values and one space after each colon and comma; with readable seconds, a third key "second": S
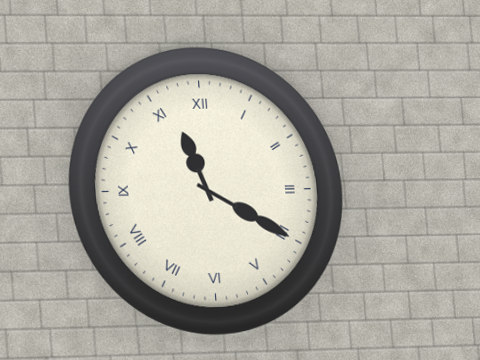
{"hour": 11, "minute": 20}
